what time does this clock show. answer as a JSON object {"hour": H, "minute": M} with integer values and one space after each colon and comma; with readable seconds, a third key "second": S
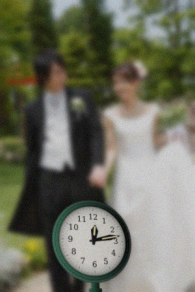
{"hour": 12, "minute": 13}
